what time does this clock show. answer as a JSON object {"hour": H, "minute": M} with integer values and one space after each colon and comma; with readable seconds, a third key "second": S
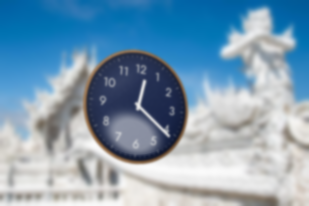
{"hour": 12, "minute": 21}
